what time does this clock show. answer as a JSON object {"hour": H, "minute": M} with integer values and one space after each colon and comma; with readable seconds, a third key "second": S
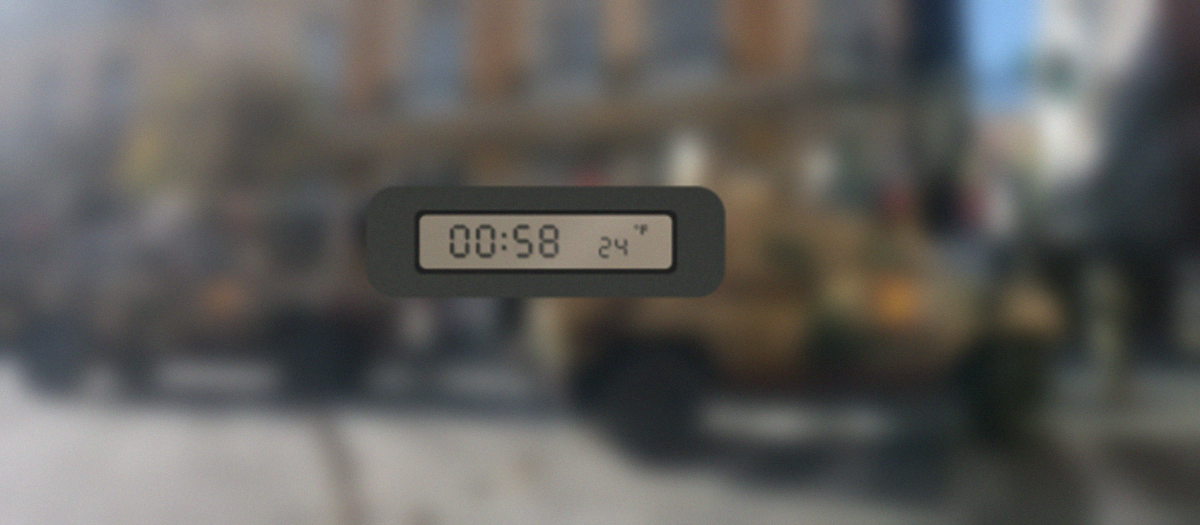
{"hour": 0, "minute": 58}
